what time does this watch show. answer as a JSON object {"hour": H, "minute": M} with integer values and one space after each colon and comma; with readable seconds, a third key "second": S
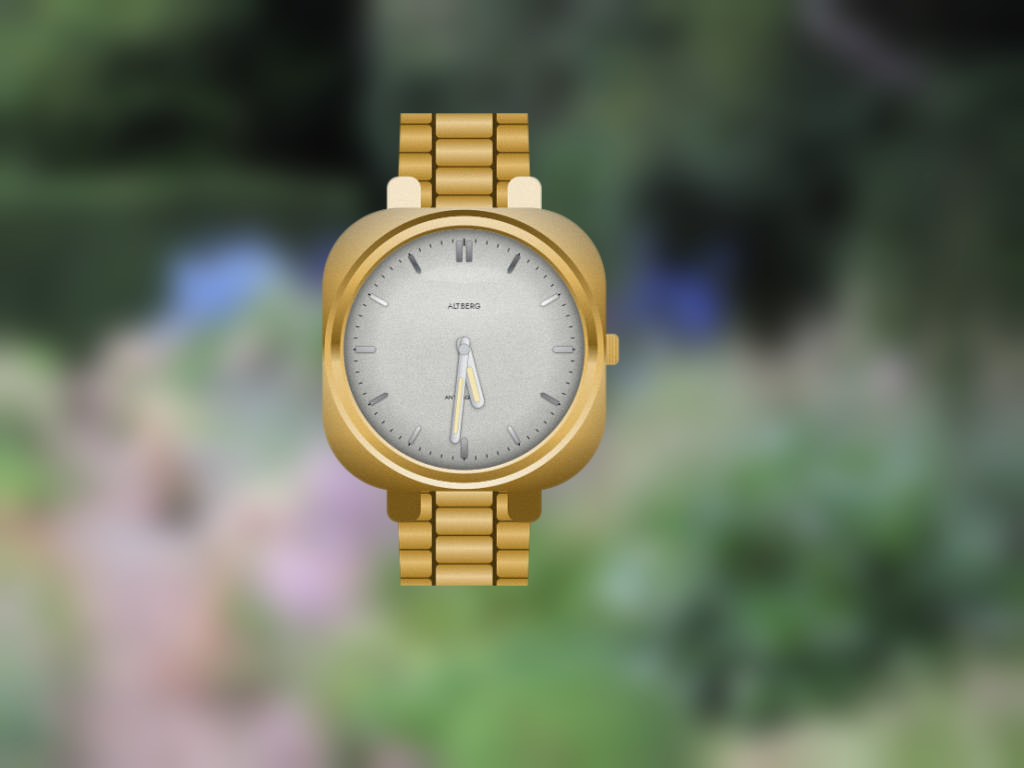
{"hour": 5, "minute": 31}
